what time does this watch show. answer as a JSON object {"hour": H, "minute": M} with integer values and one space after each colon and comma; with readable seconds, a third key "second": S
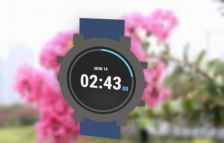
{"hour": 2, "minute": 43}
